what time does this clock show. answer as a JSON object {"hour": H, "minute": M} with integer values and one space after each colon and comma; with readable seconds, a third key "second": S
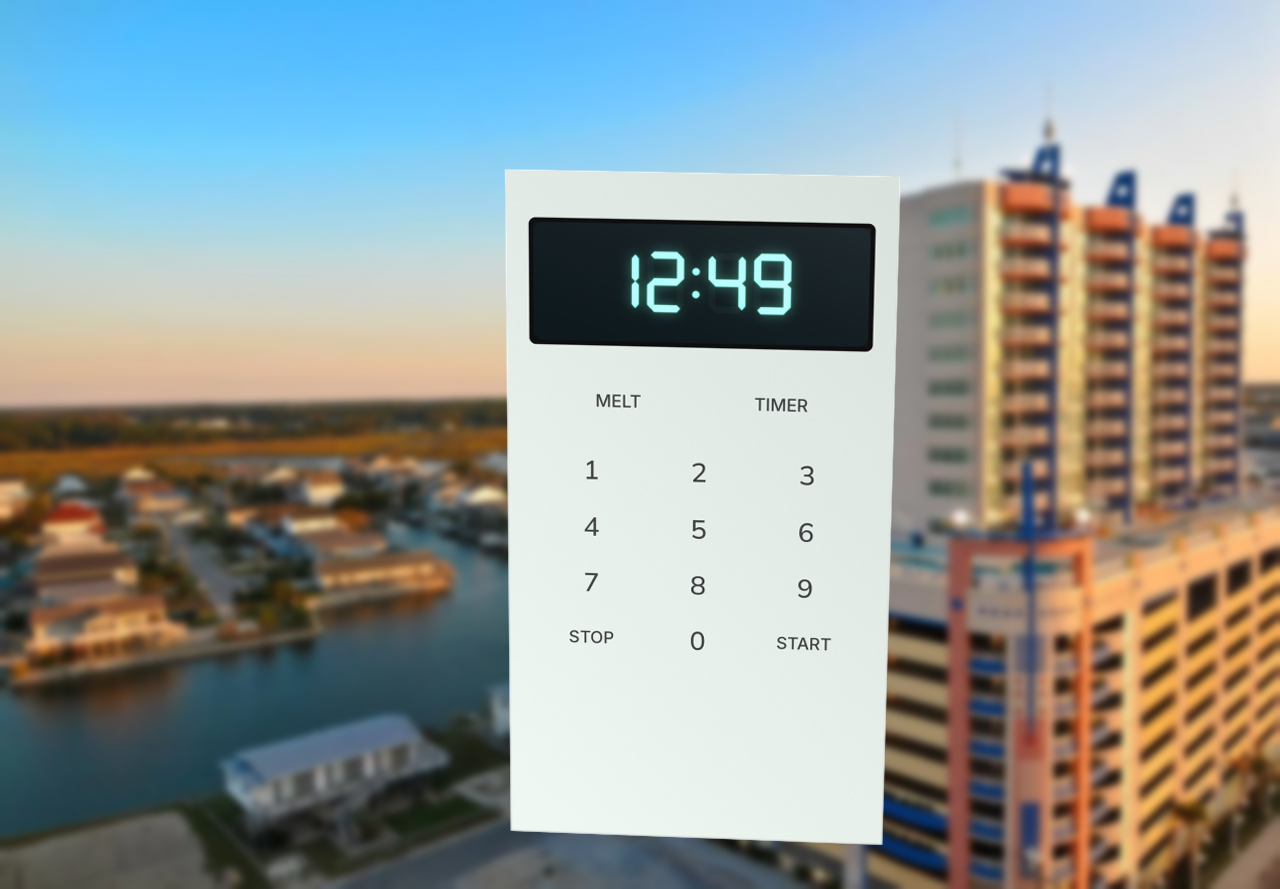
{"hour": 12, "minute": 49}
